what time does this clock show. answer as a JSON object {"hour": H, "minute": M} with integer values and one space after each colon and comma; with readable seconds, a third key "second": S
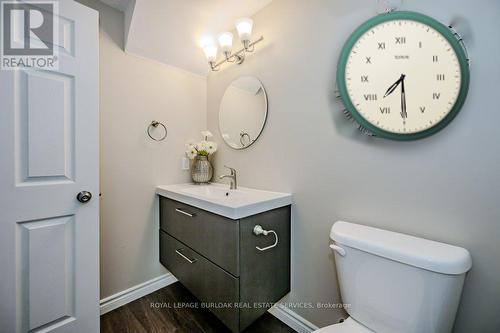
{"hour": 7, "minute": 30}
